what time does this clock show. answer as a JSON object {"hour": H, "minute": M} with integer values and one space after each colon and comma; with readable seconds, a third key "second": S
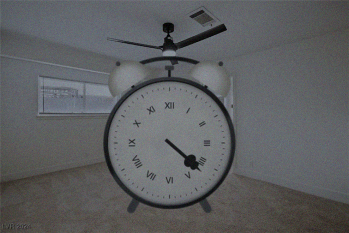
{"hour": 4, "minute": 22}
